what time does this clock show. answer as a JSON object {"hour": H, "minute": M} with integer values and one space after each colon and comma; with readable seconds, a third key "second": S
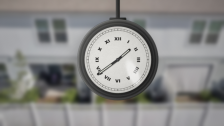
{"hour": 1, "minute": 39}
